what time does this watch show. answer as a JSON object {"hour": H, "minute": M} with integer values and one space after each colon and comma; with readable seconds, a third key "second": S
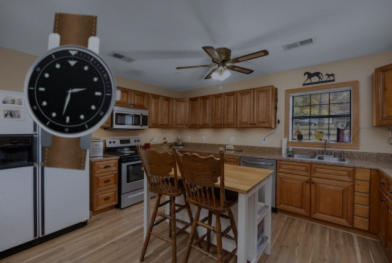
{"hour": 2, "minute": 32}
